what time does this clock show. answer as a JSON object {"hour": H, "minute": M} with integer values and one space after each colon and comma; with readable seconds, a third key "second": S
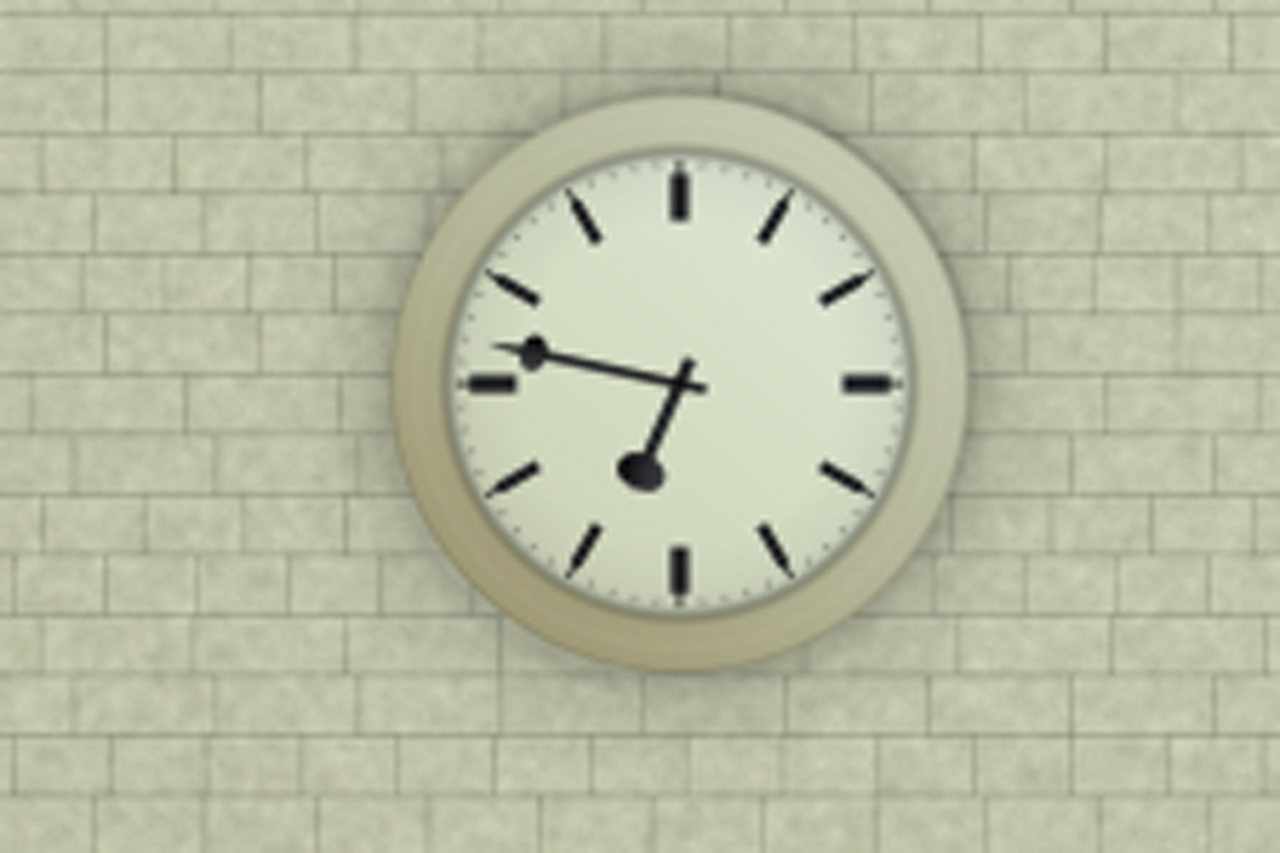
{"hour": 6, "minute": 47}
